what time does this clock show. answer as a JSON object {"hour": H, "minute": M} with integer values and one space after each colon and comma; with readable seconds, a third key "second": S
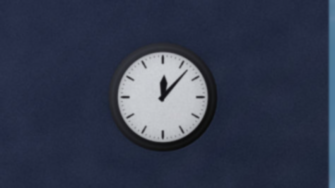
{"hour": 12, "minute": 7}
